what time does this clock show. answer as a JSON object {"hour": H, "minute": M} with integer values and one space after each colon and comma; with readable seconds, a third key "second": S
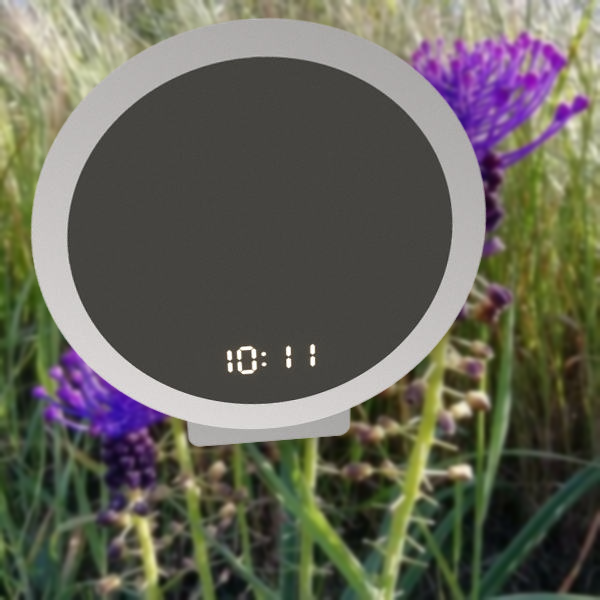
{"hour": 10, "minute": 11}
